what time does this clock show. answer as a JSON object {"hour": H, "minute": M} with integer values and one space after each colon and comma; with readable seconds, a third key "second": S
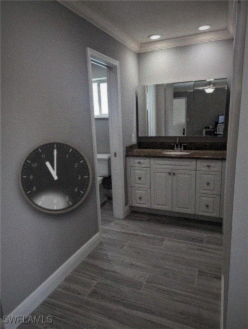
{"hour": 11, "minute": 0}
